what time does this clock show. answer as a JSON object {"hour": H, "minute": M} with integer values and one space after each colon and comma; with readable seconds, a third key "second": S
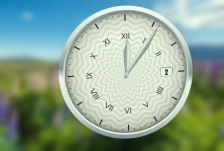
{"hour": 12, "minute": 6}
